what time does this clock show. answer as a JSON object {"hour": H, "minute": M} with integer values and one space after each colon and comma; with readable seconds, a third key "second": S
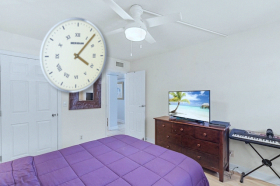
{"hour": 4, "minute": 7}
